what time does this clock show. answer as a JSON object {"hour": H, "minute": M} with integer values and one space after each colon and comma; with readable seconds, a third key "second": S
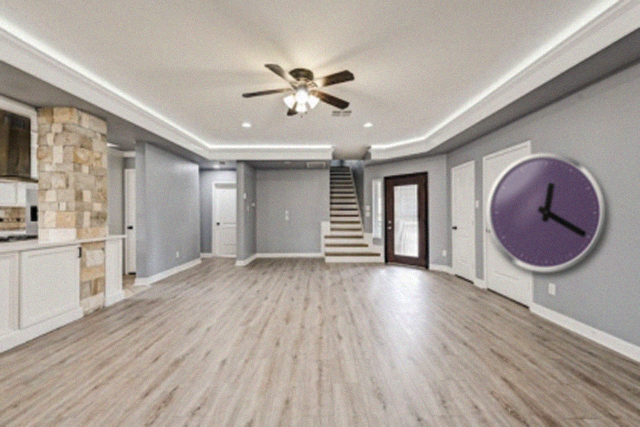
{"hour": 12, "minute": 20}
